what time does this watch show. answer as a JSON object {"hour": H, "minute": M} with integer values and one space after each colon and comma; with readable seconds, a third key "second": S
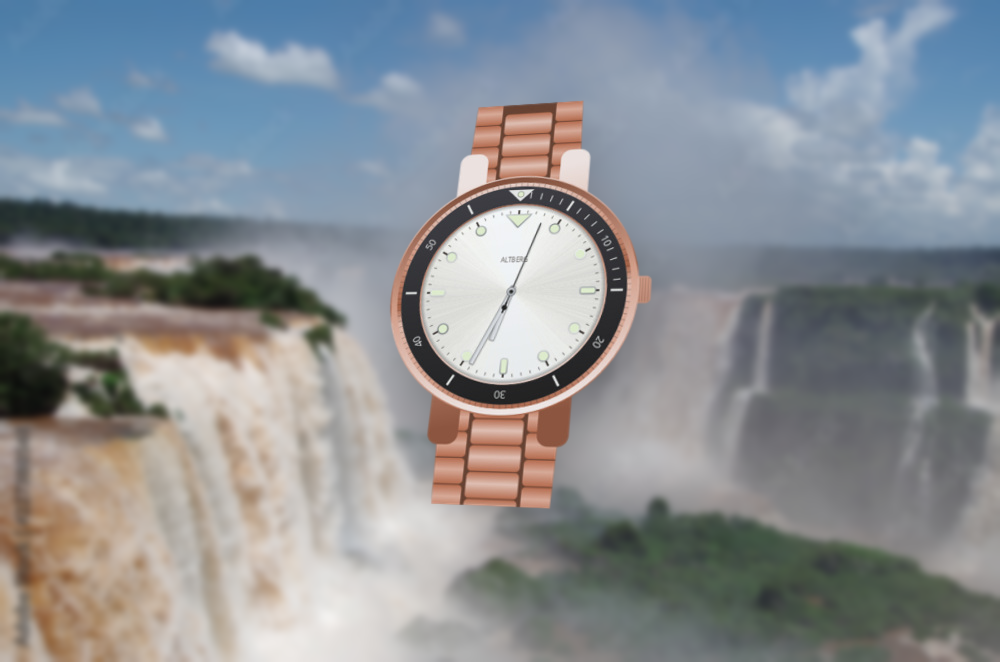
{"hour": 6, "minute": 34, "second": 3}
